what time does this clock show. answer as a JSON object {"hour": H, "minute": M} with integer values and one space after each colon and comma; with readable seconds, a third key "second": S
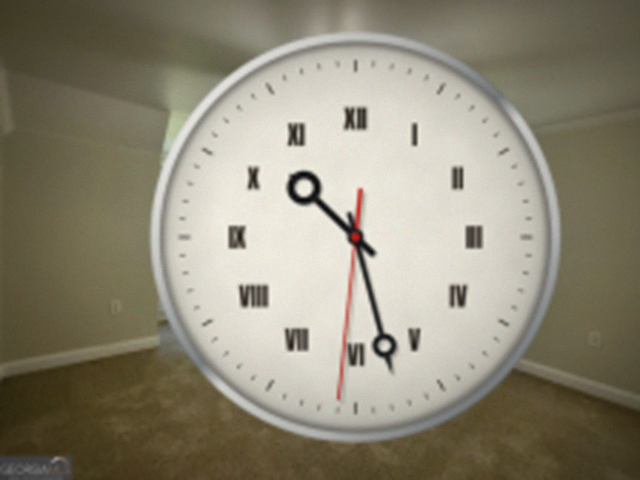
{"hour": 10, "minute": 27, "second": 31}
